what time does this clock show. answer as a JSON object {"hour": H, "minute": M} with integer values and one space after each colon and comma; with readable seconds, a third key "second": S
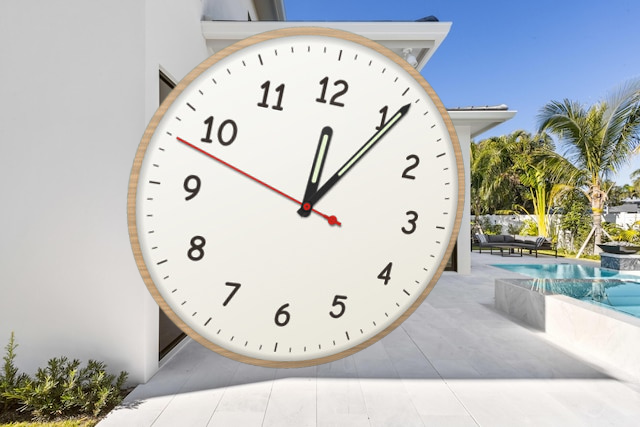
{"hour": 12, "minute": 5, "second": 48}
